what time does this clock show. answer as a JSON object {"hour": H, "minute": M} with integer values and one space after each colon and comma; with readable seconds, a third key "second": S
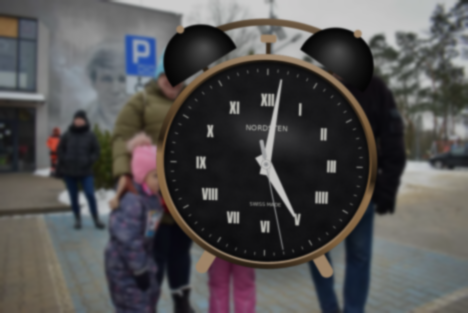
{"hour": 5, "minute": 1, "second": 28}
